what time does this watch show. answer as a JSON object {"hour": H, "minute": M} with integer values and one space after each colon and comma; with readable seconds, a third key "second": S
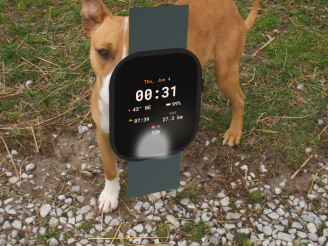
{"hour": 0, "minute": 31}
